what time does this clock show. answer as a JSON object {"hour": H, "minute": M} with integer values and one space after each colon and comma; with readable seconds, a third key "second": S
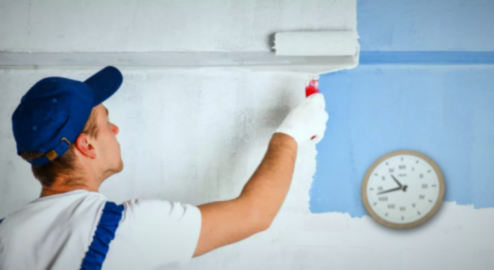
{"hour": 10, "minute": 43}
